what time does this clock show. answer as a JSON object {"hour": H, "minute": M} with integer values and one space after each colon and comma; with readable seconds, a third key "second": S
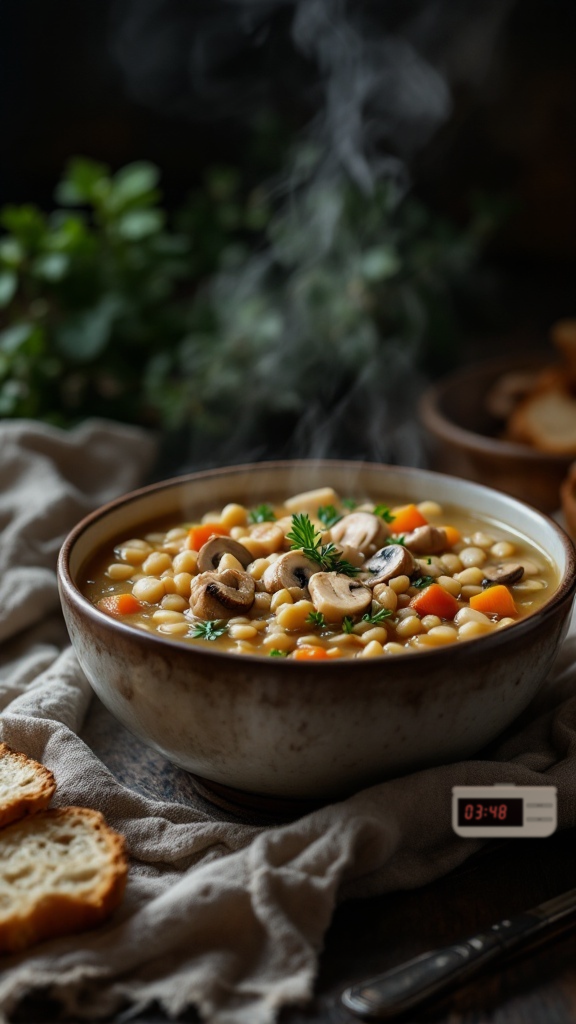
{"hour": 3, "minute": 48}
